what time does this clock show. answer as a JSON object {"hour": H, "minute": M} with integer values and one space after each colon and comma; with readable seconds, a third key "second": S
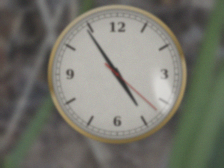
{"hour": 4, "minute": 54, "second": 22}
